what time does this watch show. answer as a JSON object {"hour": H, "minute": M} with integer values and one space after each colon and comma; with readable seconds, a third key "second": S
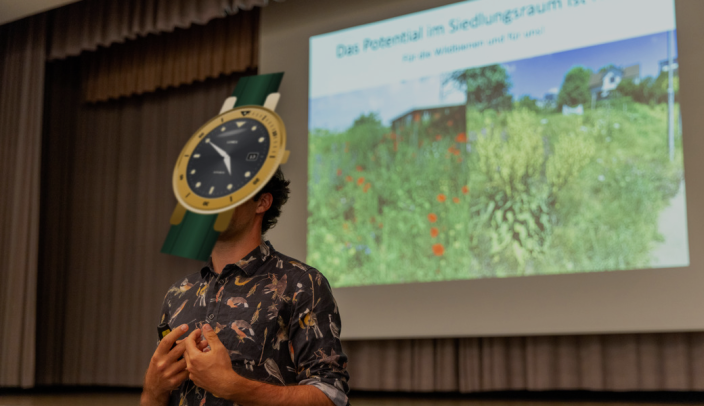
{"hour": 4, "minute": 50}
